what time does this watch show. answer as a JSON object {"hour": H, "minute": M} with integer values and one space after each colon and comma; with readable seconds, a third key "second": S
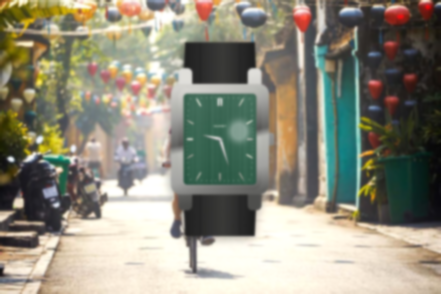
{"hour": 9, "minute": 27}
